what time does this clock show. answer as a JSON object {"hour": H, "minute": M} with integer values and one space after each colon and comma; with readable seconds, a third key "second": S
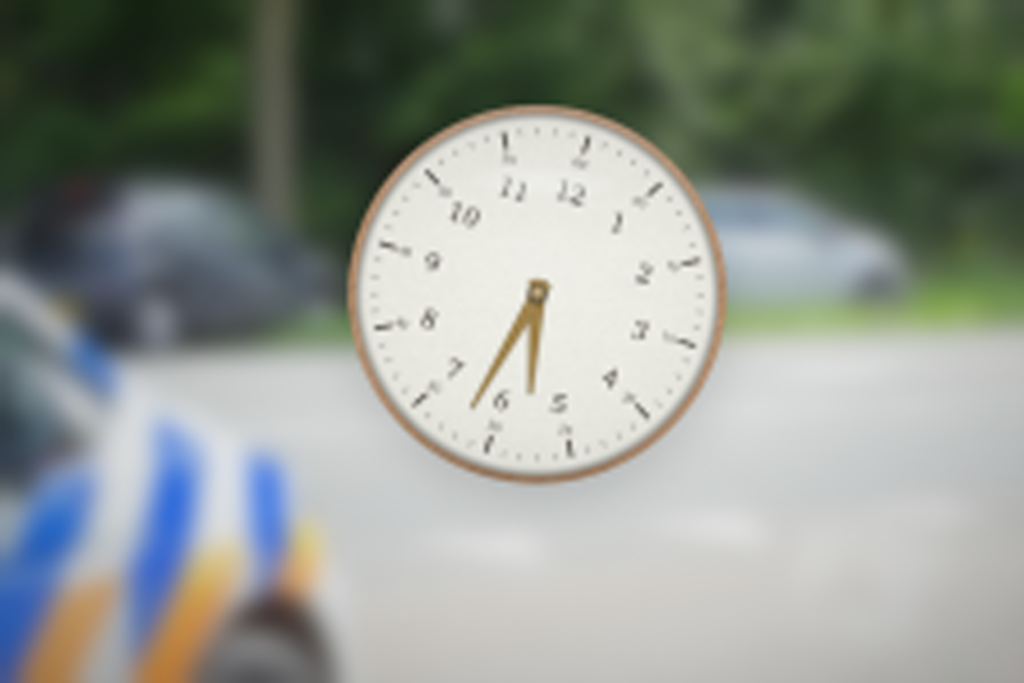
{"hour": 5, "minute": 32}
